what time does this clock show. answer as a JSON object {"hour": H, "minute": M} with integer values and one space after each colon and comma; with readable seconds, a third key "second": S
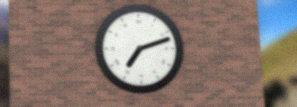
{"hour": 7, "minute": 12}
